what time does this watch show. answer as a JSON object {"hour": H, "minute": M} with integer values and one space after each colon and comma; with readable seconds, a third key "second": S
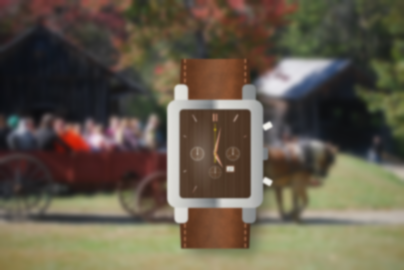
{"hour": 5, "minute": 2}
